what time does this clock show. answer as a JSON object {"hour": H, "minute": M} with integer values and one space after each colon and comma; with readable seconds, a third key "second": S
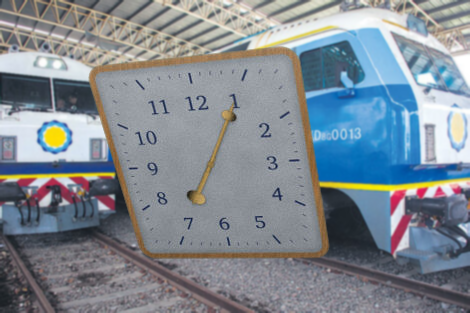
{"hour": 7, "minute": 5}
